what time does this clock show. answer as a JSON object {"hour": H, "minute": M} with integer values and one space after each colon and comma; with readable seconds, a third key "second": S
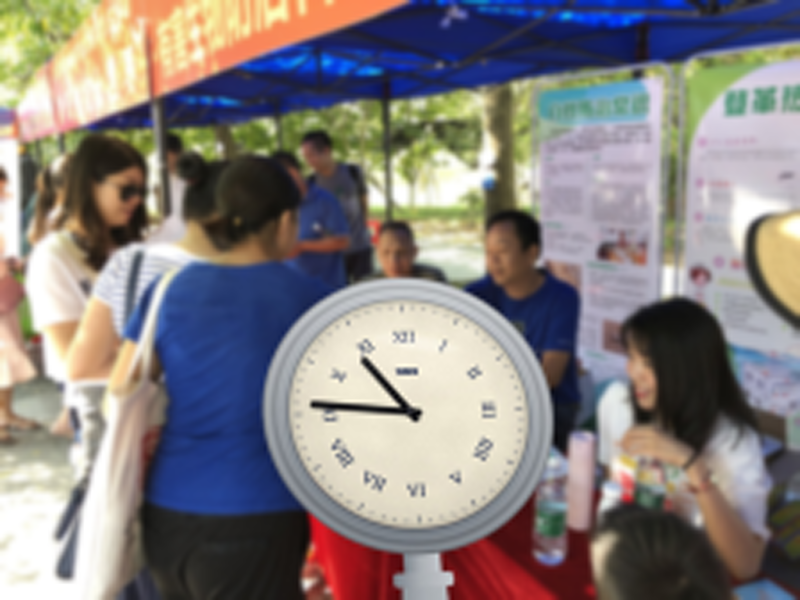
{"hour": 10, "minute": 46}
